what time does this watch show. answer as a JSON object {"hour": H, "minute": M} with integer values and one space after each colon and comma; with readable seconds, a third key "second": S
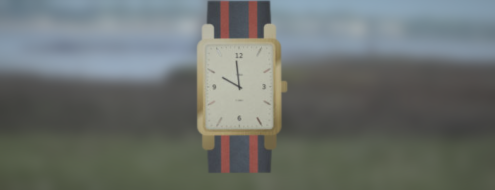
{"hour": 9, "minute": 59}
